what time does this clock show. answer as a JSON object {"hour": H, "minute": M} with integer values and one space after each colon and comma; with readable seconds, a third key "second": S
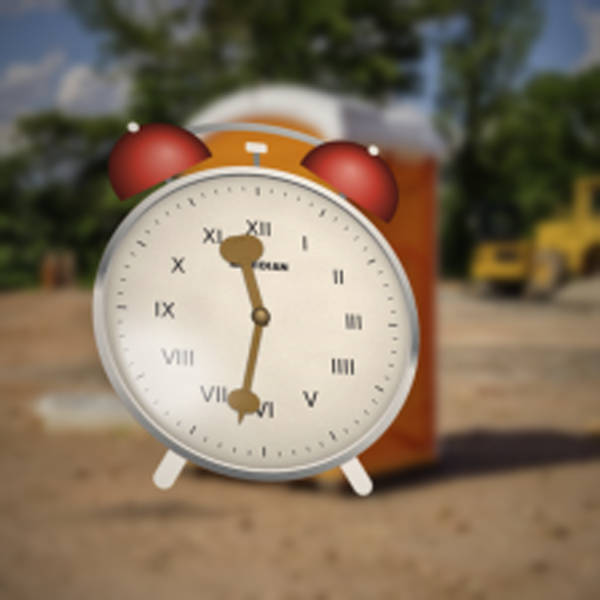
{"hour": 11, "minute": 32}
